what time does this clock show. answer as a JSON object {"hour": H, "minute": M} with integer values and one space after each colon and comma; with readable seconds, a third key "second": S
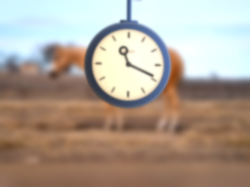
{"hour": 11, "minute": 19}
